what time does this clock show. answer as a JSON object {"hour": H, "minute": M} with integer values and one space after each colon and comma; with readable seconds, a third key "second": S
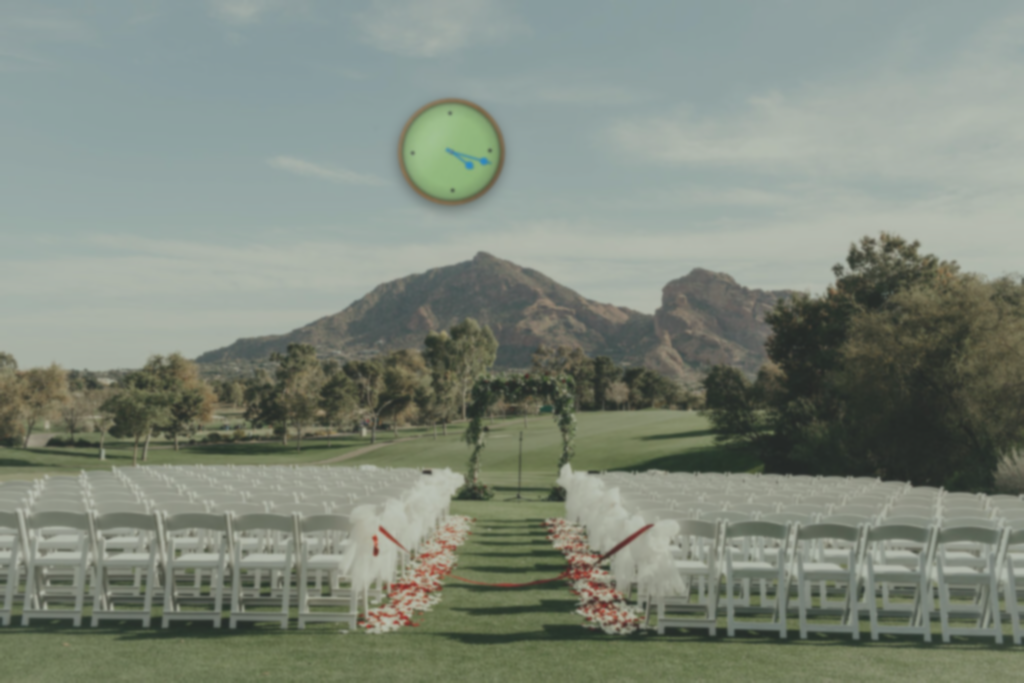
{"hour": 4, "minute": 18}
